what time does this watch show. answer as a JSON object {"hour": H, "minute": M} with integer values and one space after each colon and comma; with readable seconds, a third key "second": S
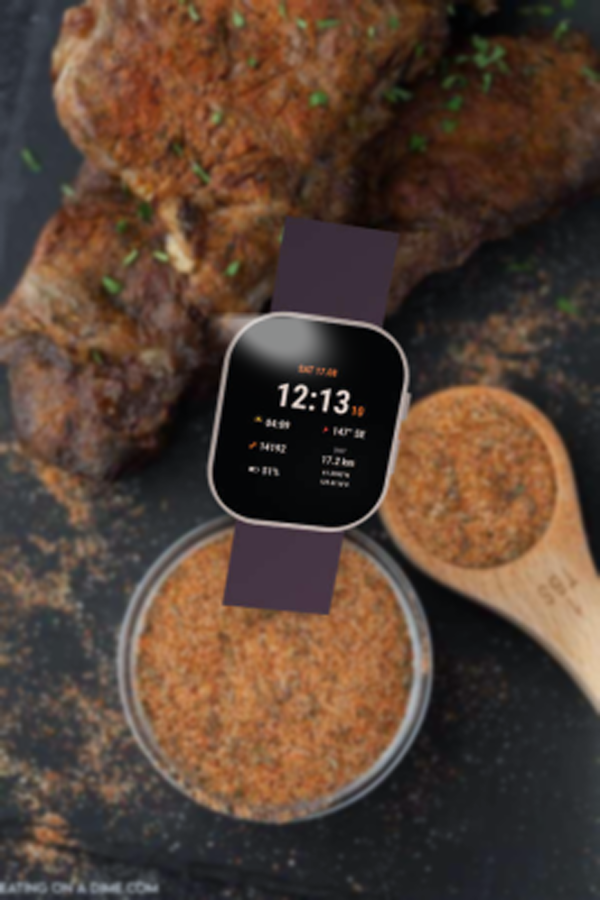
{"hour": 12, "minute": 13}
